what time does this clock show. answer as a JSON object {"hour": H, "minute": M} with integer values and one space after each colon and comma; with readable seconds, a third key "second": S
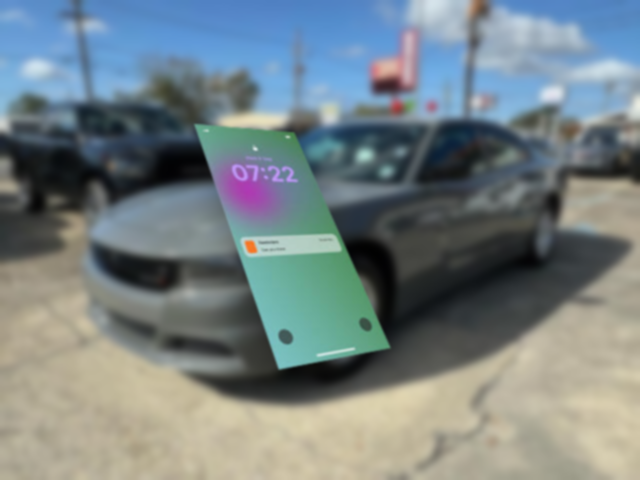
{"hour": 7, "minute": 22}
